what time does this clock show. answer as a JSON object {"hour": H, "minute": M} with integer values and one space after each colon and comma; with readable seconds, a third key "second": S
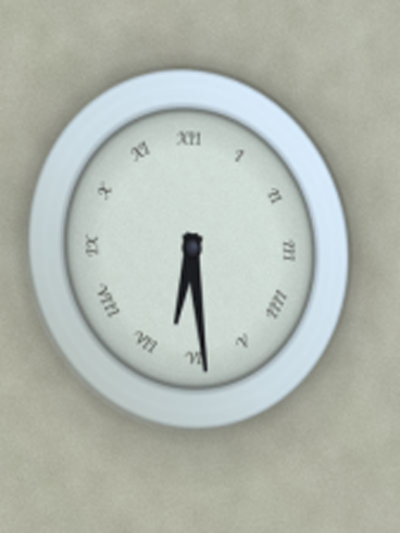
{"hour": 6, "minute": 29}
